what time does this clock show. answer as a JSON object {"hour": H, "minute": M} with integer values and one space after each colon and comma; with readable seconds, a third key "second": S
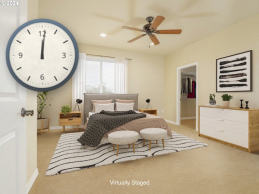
{"hour": 12, "minute": 1}
